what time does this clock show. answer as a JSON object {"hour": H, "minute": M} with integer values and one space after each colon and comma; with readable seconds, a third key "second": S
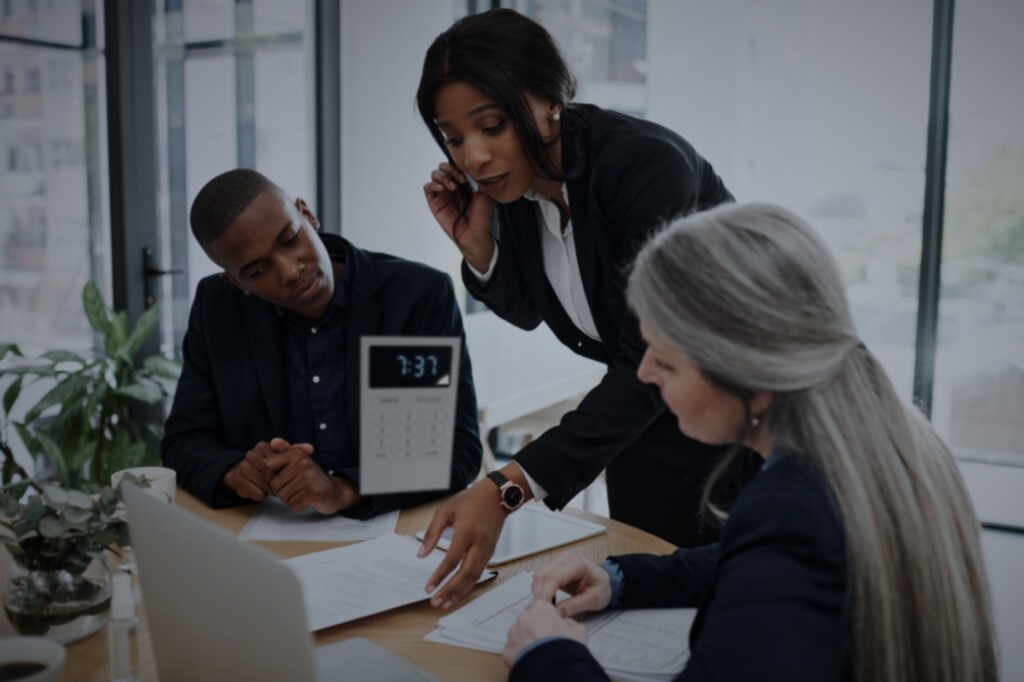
{"hour": 7, "minute": 37}
